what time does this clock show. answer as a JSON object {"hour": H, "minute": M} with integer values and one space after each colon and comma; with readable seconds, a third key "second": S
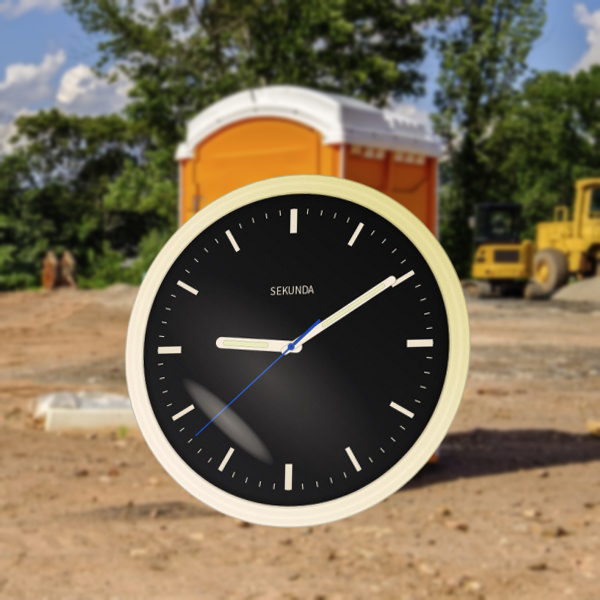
{"hour": 9, "minute": 9, "second": 38}
